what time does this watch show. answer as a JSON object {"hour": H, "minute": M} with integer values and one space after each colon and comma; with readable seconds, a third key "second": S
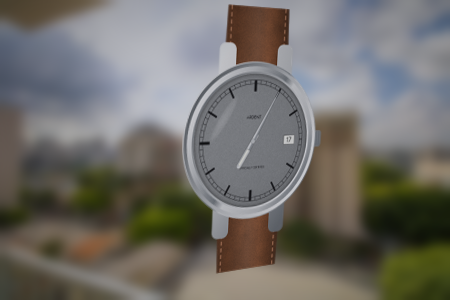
{"hour": 7, "minute": 5}
